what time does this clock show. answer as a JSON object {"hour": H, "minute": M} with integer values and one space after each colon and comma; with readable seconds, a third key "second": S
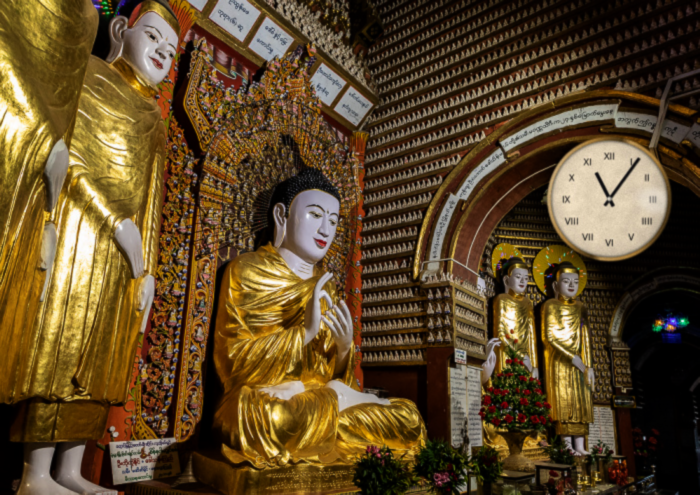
{"hour": 11, "minute": 6}
